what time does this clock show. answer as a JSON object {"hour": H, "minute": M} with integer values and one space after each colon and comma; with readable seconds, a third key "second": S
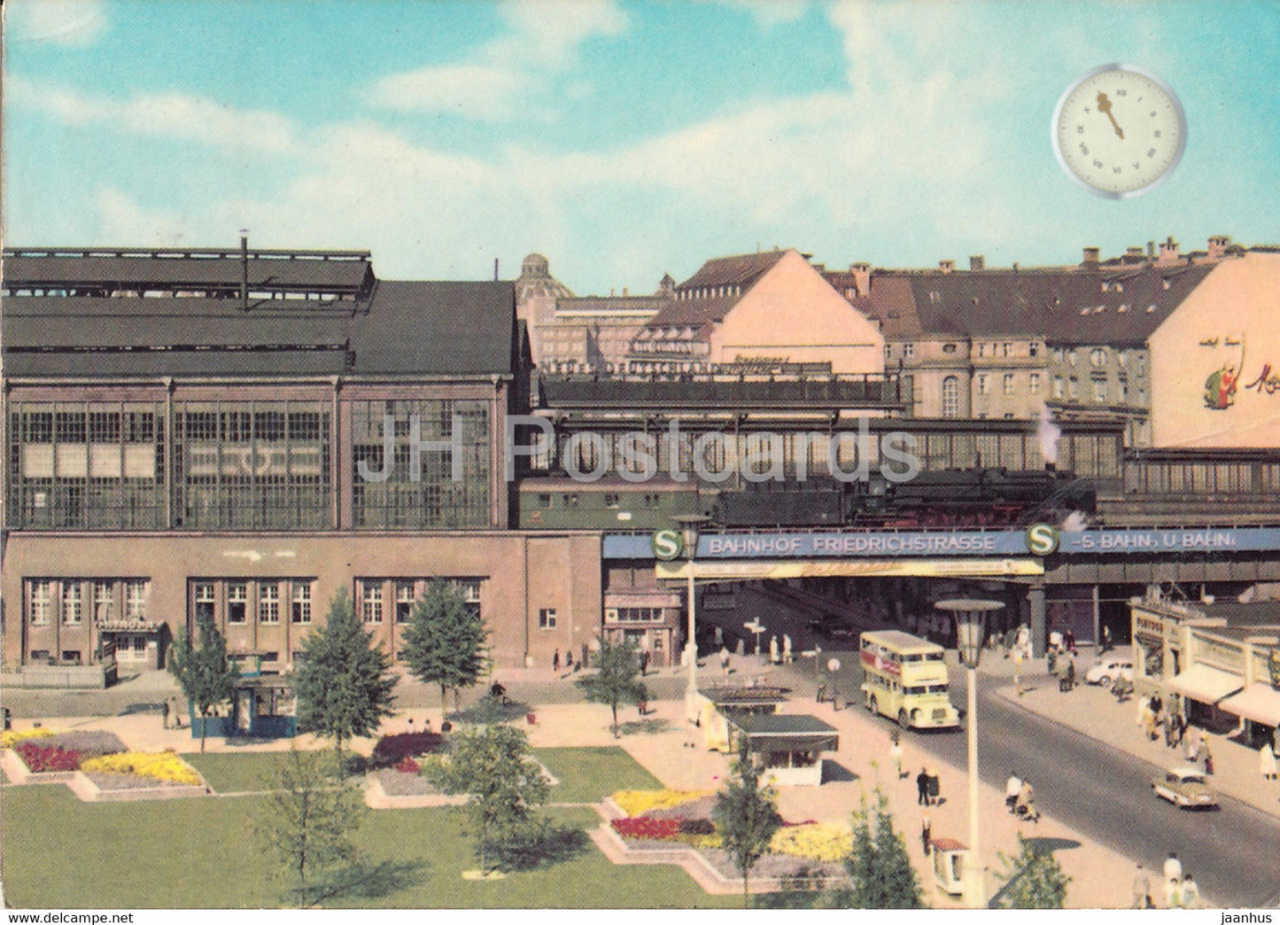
{"hour": 10, "minute": 55}
